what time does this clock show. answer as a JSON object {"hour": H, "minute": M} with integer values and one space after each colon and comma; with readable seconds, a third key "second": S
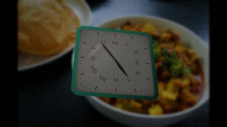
{"hour": 4, "minute": 54}
